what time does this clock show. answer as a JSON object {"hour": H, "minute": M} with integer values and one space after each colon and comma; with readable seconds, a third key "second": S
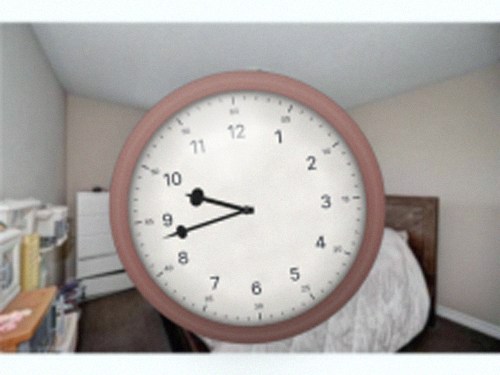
{"hour": 9, "minute": 43}
